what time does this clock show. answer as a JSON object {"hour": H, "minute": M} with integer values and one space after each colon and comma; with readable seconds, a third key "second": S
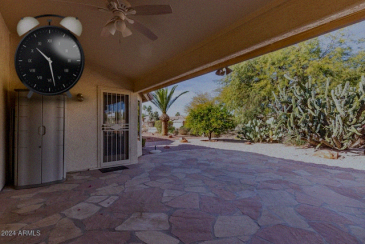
{"hour": 10, "minute": 28}
